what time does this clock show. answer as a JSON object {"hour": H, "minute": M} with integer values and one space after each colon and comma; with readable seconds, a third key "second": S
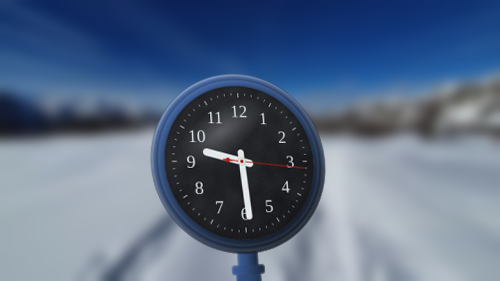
{"hour": 9, "minute": 29, "second": 16}
